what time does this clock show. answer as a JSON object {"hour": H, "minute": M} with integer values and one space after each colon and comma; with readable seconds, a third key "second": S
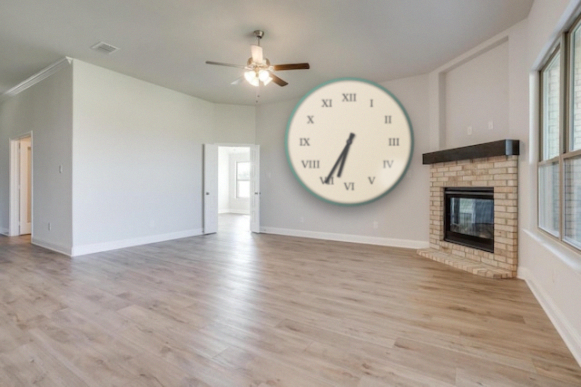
{"hour": 6, "minute": 35}
